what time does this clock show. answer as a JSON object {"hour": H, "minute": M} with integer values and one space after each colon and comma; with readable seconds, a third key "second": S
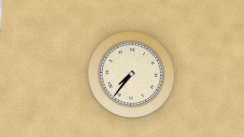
{"hour": 7, "minute": 36}
